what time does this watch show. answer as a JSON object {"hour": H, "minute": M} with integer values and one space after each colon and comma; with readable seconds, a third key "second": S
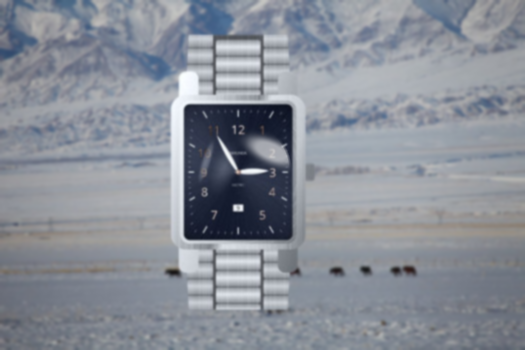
{"hour": 2, "minute": 55}
